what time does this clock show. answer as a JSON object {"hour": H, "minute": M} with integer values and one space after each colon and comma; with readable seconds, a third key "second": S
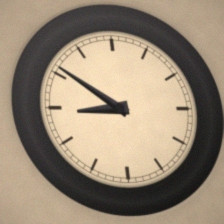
{"hour": 8, "minute": 51}
